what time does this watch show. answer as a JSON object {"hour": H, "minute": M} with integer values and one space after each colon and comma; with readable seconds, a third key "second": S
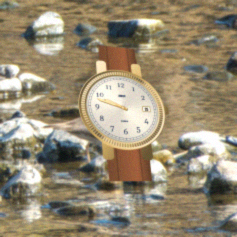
{"hour": 9, "minute": 48}
